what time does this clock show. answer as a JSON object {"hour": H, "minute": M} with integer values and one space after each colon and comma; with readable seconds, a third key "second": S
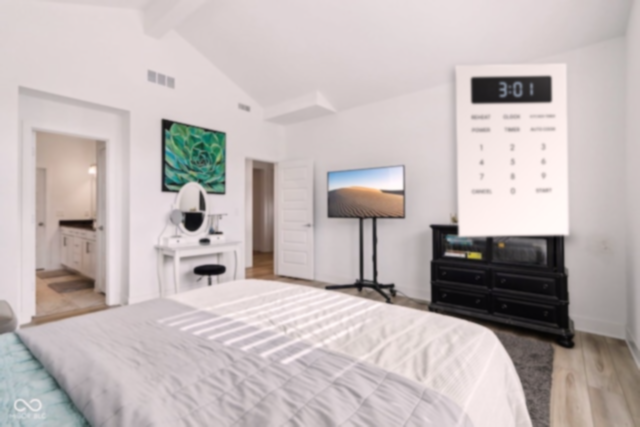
{"hour": 3, "minute": 1}
